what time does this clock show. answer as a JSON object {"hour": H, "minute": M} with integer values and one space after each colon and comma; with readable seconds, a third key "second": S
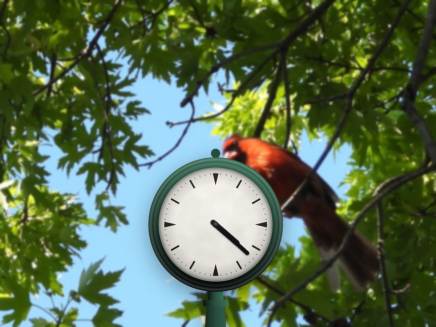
{"hour": 4, "minute": 22}
